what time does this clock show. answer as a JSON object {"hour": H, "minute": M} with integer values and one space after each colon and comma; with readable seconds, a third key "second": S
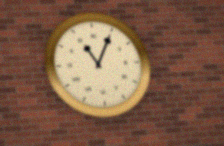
{"hour": 11, "minute": 5}
